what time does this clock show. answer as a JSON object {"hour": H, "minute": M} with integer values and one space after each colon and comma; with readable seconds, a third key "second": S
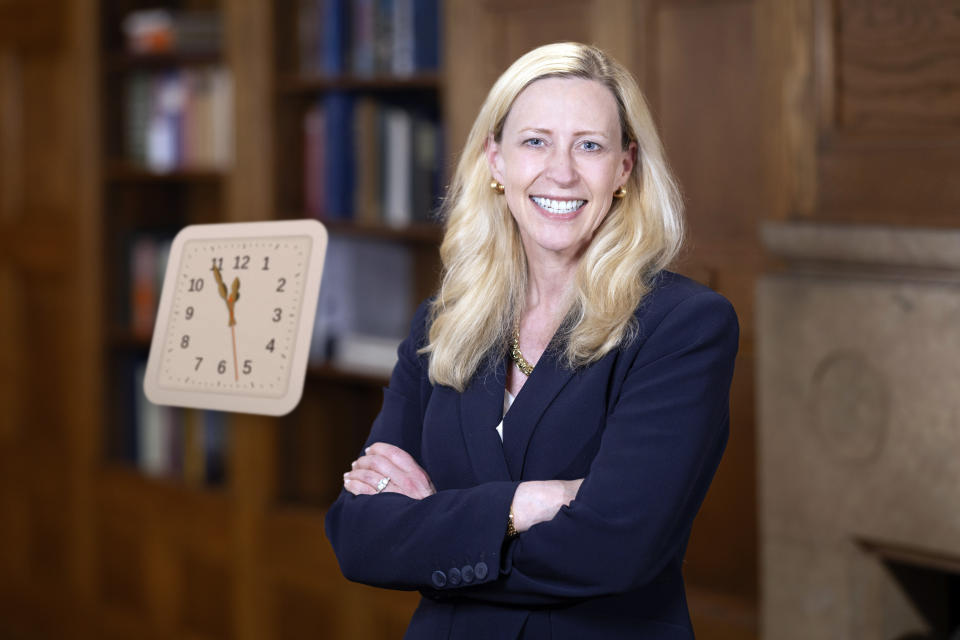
{"hour": 11, "minute": 54, "second": 27}
